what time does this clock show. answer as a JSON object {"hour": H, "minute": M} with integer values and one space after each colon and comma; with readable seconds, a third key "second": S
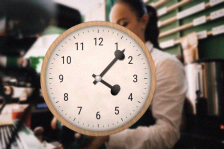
{"hour": 4, "minute": 7}
